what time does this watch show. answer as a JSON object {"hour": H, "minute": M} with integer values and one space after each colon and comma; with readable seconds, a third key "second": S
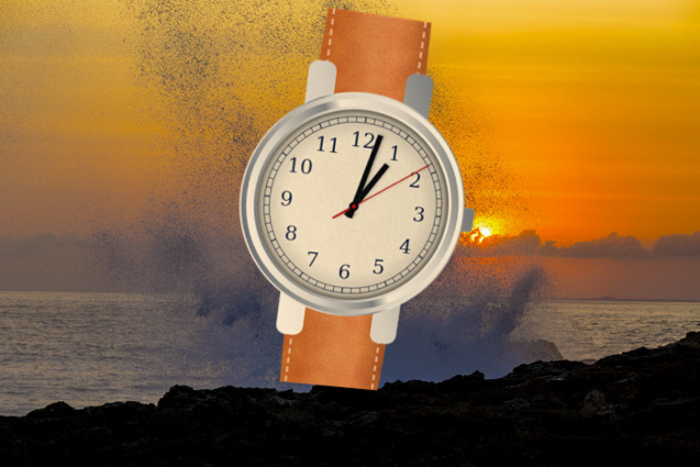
{"hour": 1, "minute": 2, "second": 9}
